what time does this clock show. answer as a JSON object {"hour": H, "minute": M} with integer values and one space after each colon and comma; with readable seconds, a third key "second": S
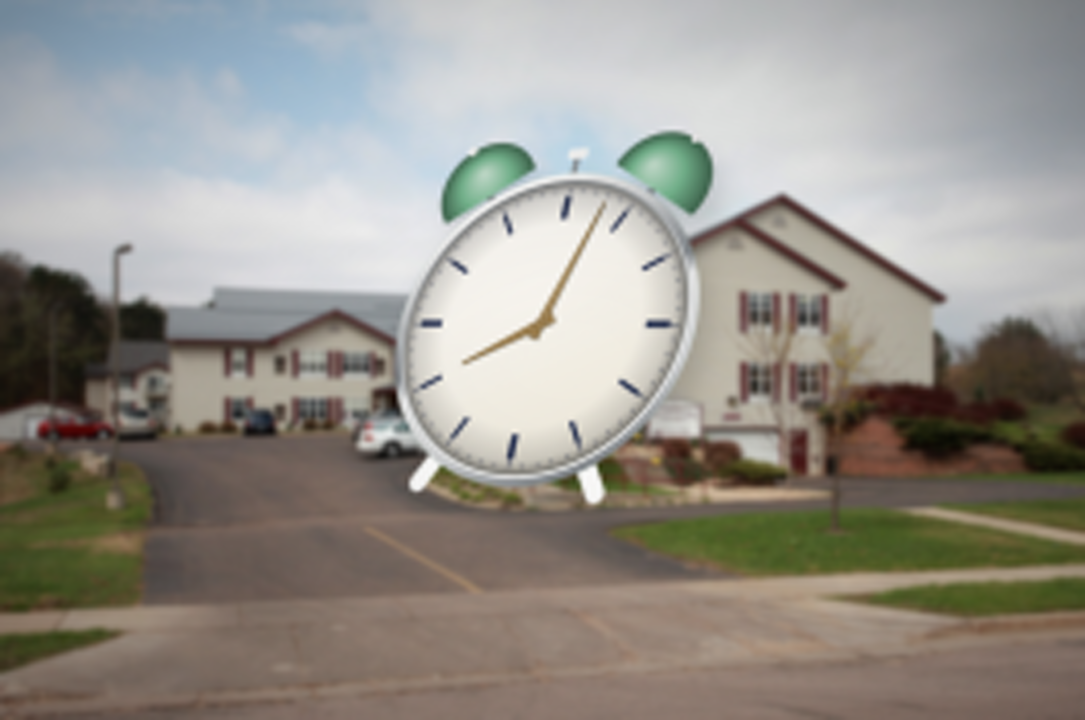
{"hour": 8, "minute": 3}
